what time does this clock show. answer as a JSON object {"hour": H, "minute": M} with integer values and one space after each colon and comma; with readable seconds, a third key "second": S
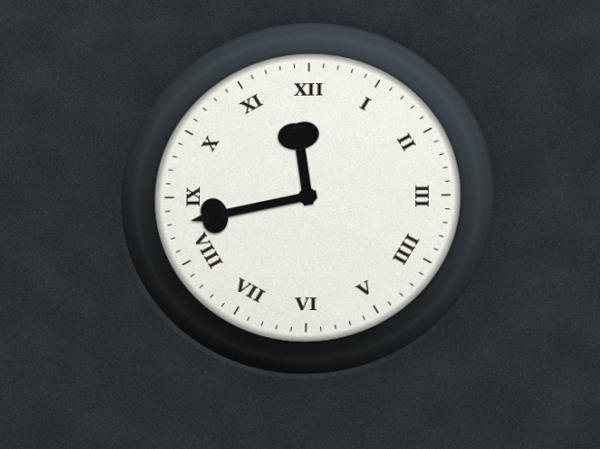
{"hour": 11, "minute": 43}
